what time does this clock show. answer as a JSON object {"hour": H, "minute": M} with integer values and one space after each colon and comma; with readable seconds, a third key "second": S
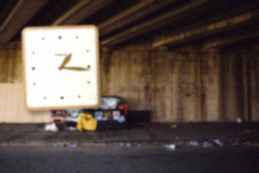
{"hour": 1, "minute": 16}
